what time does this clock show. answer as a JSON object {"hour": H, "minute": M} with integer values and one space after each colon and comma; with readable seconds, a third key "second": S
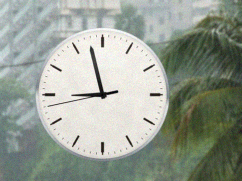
{"hour": 8, "minute": 57, "second": 43}
